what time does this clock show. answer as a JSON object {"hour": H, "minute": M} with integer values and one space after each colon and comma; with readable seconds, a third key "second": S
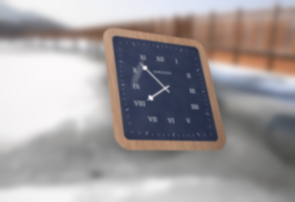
{"hour": 7, "minute": 53}
